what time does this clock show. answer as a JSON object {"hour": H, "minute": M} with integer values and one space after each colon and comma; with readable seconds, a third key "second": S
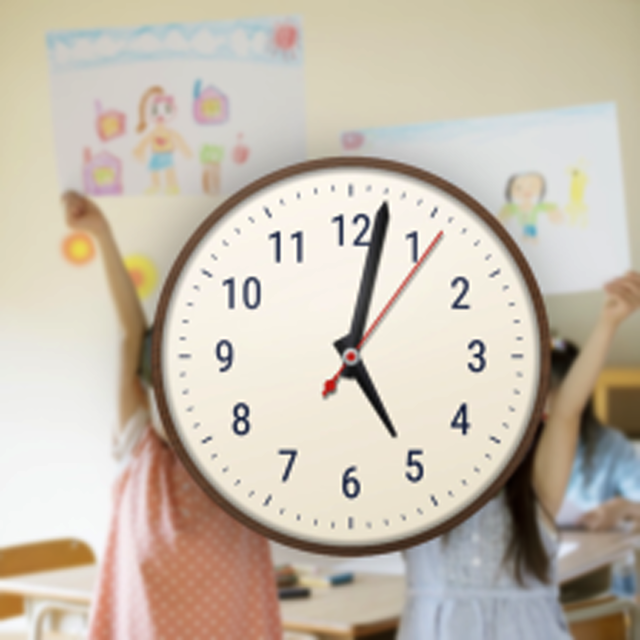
{"hour": 5, "minute": 2, "second": 6}
